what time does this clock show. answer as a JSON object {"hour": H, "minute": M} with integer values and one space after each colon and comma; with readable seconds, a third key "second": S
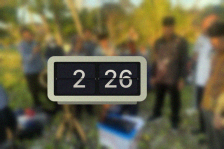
{"hour": 2, "minute": 26}
